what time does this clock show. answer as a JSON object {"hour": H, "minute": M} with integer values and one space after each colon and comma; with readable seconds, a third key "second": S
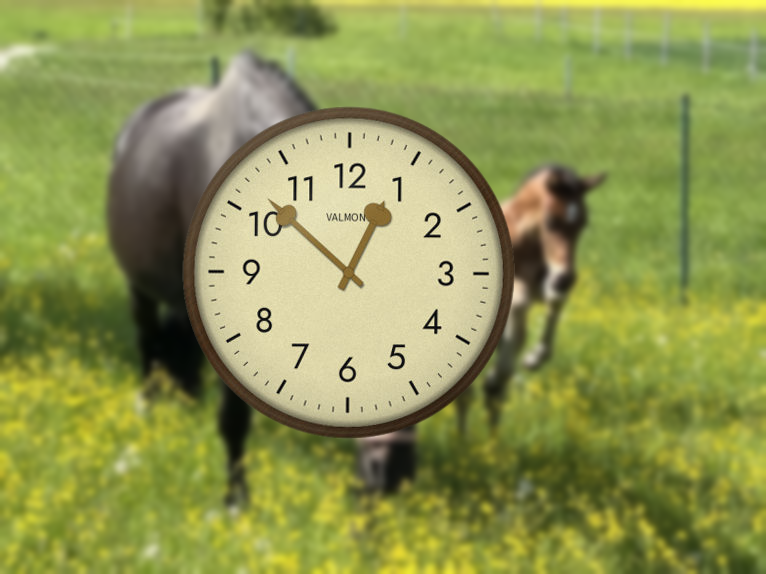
{"hour": 12, "minute": 52}
